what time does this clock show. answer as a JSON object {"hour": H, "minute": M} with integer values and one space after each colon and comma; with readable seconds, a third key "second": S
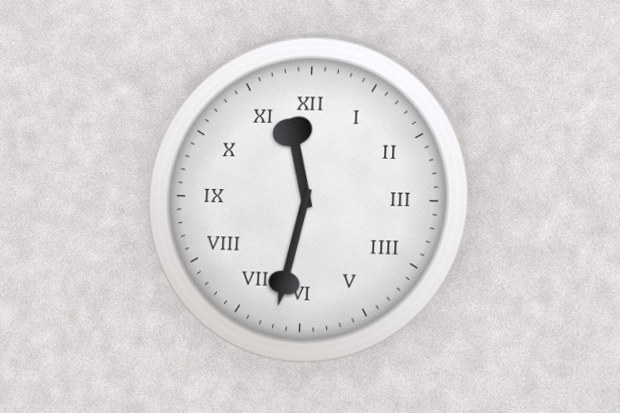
{"hour": 11, "minute": 32}
